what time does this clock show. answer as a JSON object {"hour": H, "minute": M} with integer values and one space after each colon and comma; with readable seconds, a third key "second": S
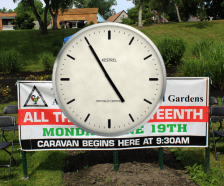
{"hour": 4, "minute": 55}
